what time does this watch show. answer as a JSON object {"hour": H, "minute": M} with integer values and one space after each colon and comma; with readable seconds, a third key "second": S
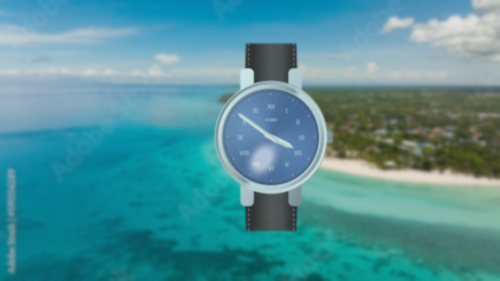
{"hour": 3, "minute": 51}
